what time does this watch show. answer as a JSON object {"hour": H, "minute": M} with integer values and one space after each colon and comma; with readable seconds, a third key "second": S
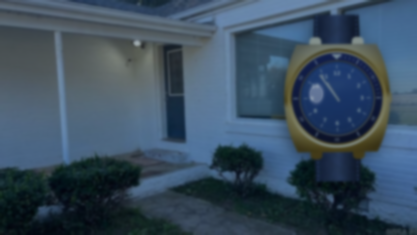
{"hour": 10, "minute": 54}
